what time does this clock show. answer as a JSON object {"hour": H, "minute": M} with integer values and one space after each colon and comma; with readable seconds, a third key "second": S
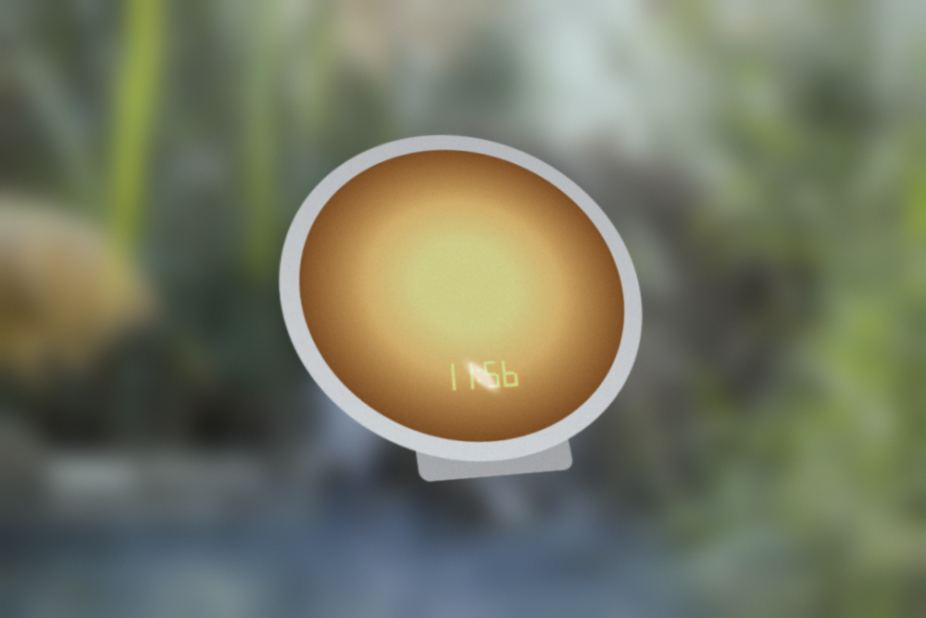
{"hour": 11, "minute": 56}
